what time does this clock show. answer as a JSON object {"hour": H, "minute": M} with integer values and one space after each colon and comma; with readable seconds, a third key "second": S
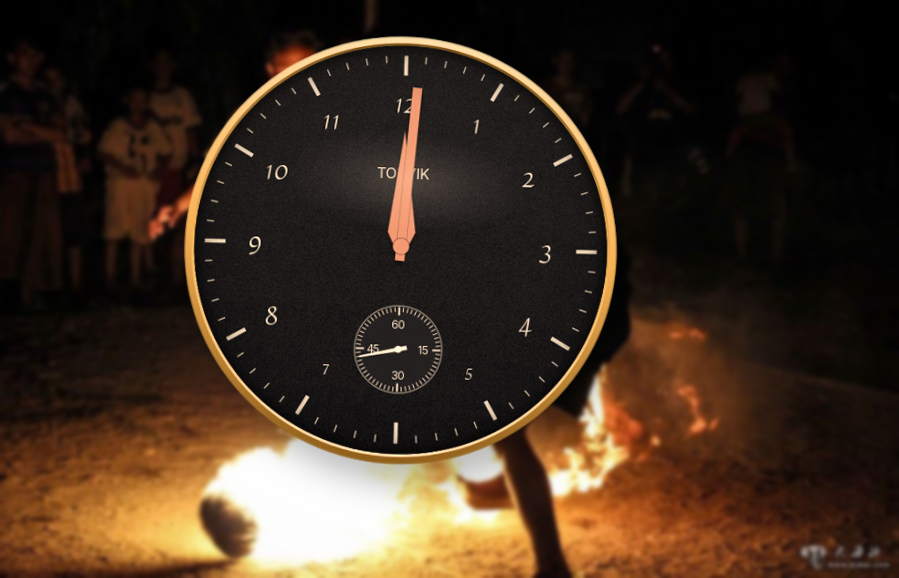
{"hour": 12, "minute": 0, "second": 43}
